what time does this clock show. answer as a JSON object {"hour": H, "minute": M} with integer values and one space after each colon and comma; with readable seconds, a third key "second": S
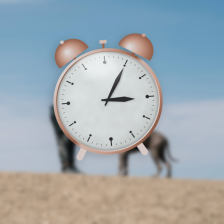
{"hour": 3, "minute": 5}
